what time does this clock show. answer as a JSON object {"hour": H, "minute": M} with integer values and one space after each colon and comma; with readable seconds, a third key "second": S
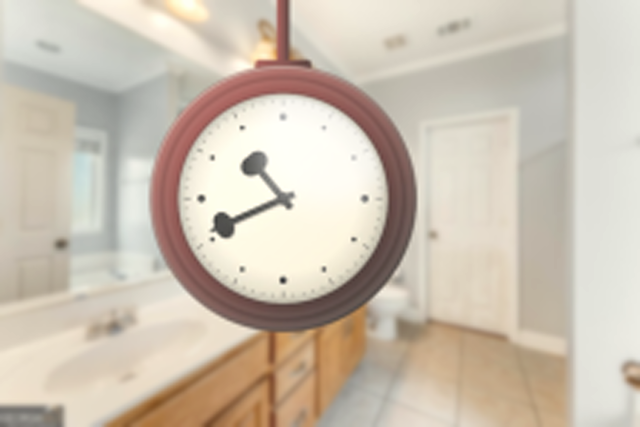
{"hour": 10, "minute": 41}
